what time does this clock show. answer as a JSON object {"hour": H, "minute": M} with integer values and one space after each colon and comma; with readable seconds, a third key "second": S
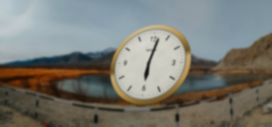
{"hour": 6, "minute": 2}
